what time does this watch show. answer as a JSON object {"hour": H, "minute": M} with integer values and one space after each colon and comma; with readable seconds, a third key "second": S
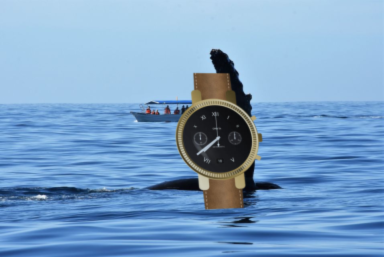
{"hour": 7, "minute": 39}
